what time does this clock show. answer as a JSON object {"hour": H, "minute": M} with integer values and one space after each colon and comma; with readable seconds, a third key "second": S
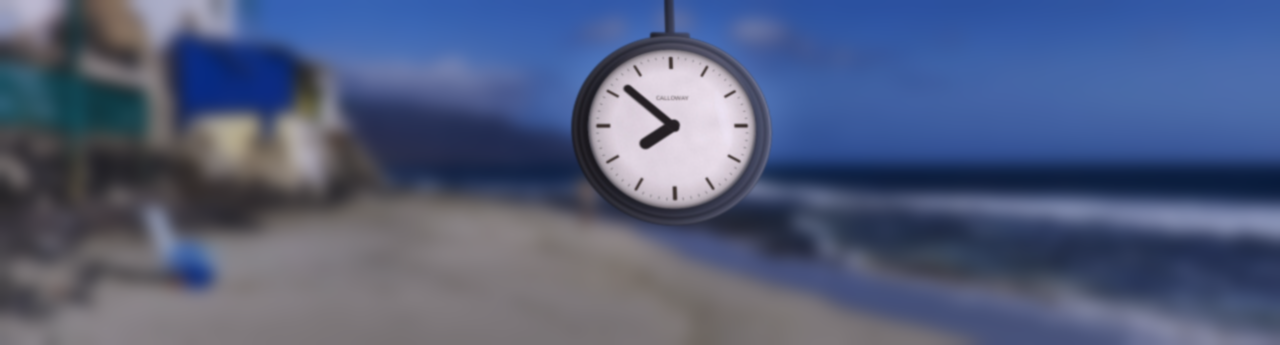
{"hour": 7, "minute": 52}
